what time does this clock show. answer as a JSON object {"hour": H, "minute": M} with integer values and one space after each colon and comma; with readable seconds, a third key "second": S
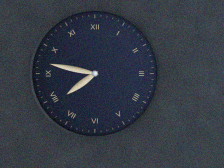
{"hour": 7, "minute": 47}
